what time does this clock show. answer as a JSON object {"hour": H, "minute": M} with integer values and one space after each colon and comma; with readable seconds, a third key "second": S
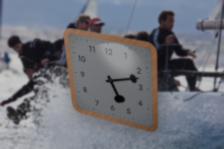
{"hour": 5, "minute": 12}
